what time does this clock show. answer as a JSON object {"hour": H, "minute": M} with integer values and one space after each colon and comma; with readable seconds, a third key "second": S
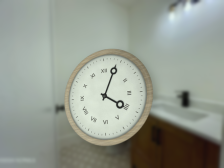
{"hour": 4, "minute": 4}
